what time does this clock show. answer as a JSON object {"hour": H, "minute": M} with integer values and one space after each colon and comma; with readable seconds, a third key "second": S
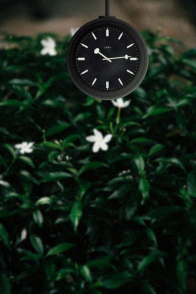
{"hour": 10, "minute": 14}
